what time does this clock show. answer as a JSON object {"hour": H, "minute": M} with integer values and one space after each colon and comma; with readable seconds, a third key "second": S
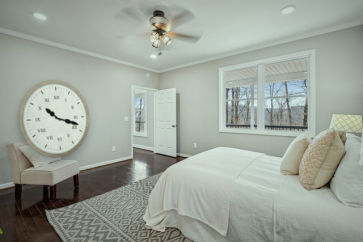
{"hour": 10, "minute": 18}
